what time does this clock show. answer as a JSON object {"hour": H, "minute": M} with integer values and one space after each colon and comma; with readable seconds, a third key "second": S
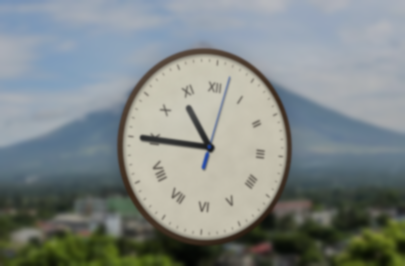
{"hour": 10, "minute": 45, "second": 2}
